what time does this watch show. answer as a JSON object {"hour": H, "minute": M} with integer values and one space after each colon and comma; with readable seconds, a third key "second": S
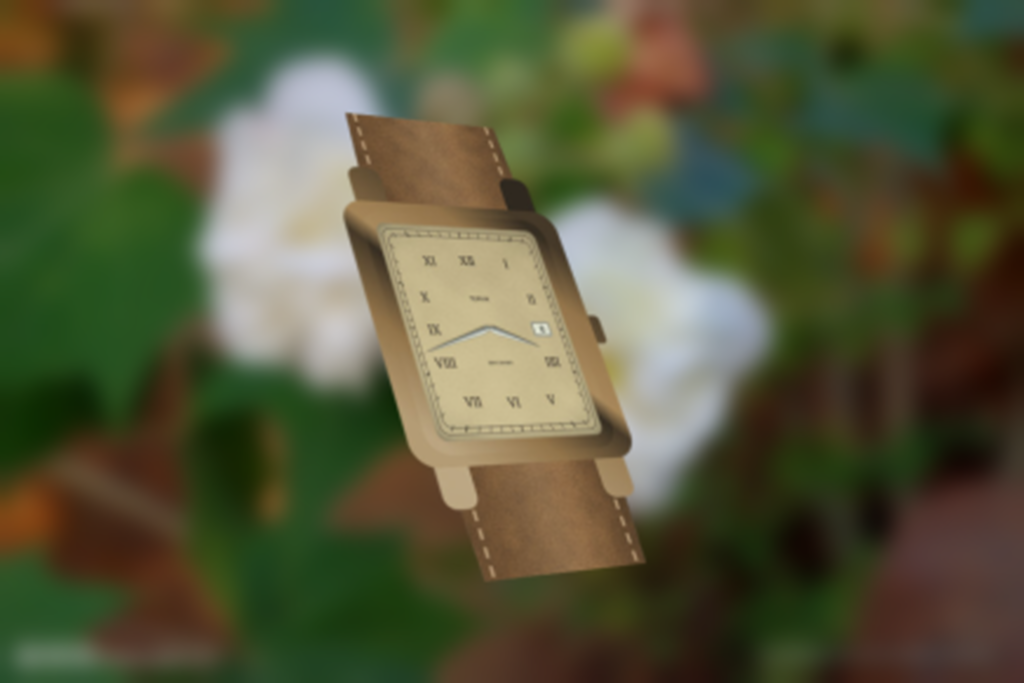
{"hour": 3, "minute": 42}
